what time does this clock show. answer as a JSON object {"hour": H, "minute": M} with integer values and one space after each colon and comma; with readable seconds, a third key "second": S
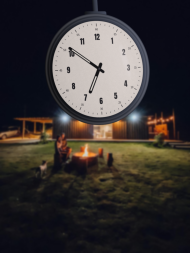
{"hour": 6, "minute": 51}
